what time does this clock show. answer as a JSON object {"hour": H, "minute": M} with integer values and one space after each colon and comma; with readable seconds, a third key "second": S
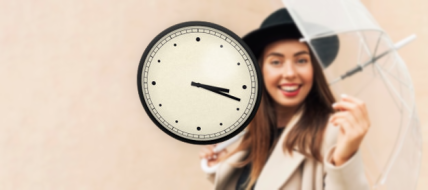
{"hour": 3, "minute": 18}
